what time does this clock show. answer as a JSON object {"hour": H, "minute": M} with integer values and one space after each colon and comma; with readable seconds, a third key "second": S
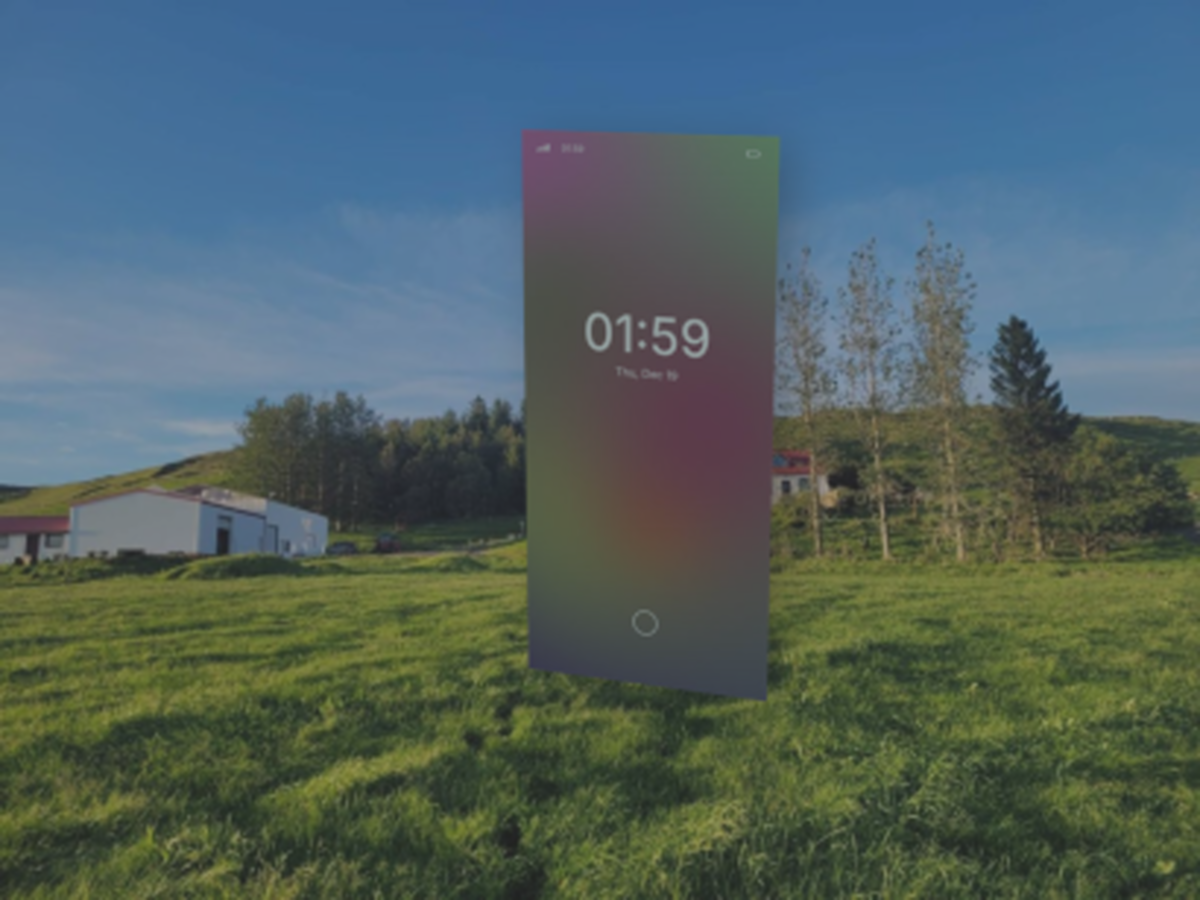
{"hour": 1, "minute": 59}
